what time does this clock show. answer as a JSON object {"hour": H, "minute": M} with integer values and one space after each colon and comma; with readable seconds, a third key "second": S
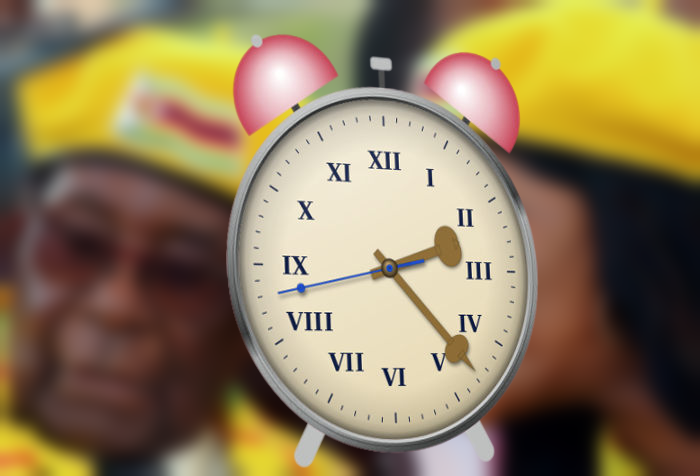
{"hour": 2, "minute": 22, "second": 43}
